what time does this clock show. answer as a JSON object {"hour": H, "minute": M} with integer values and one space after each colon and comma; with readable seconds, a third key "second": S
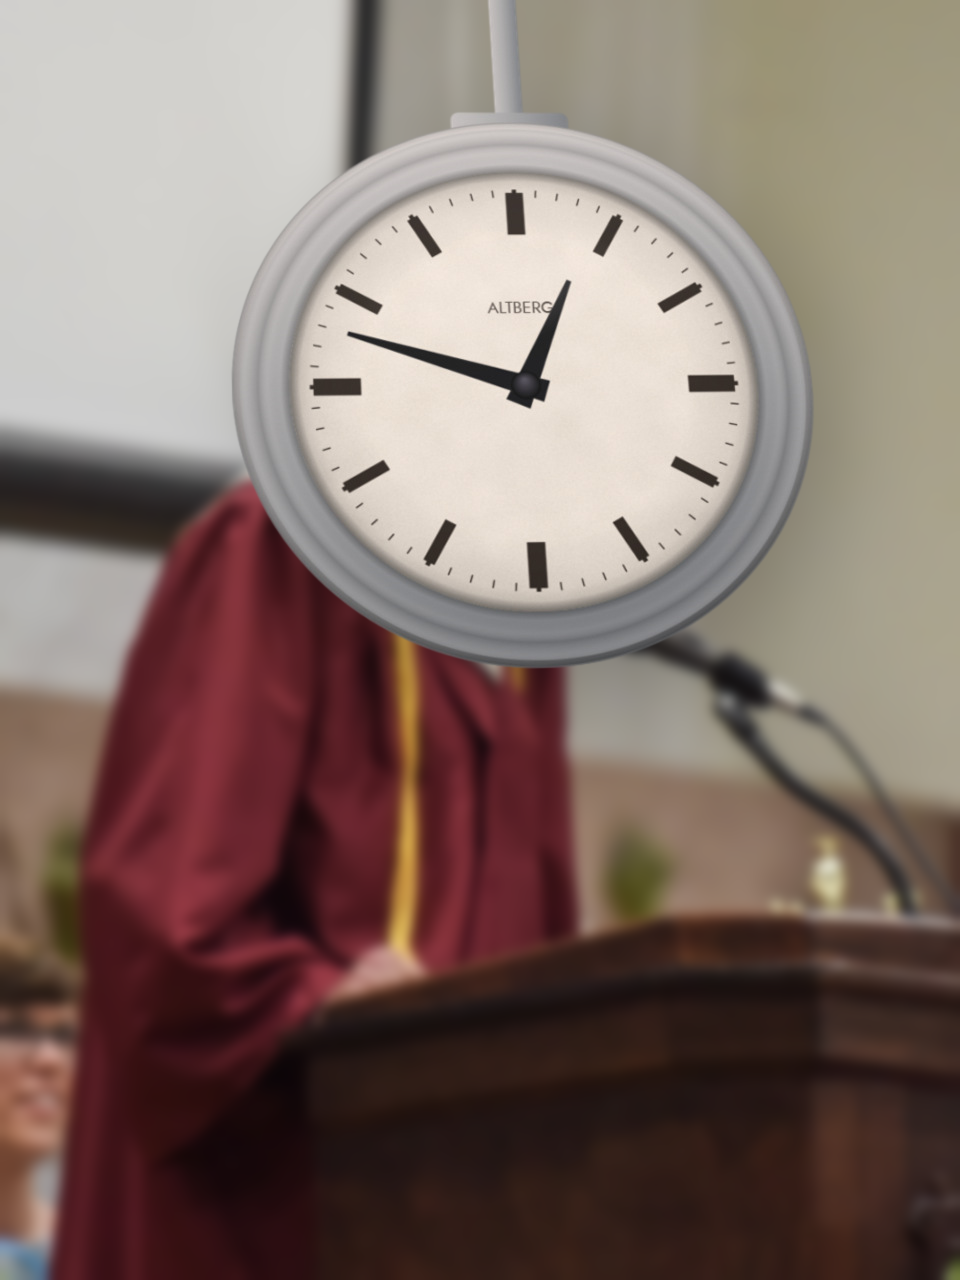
{"hour": 12, "minute": 48}
